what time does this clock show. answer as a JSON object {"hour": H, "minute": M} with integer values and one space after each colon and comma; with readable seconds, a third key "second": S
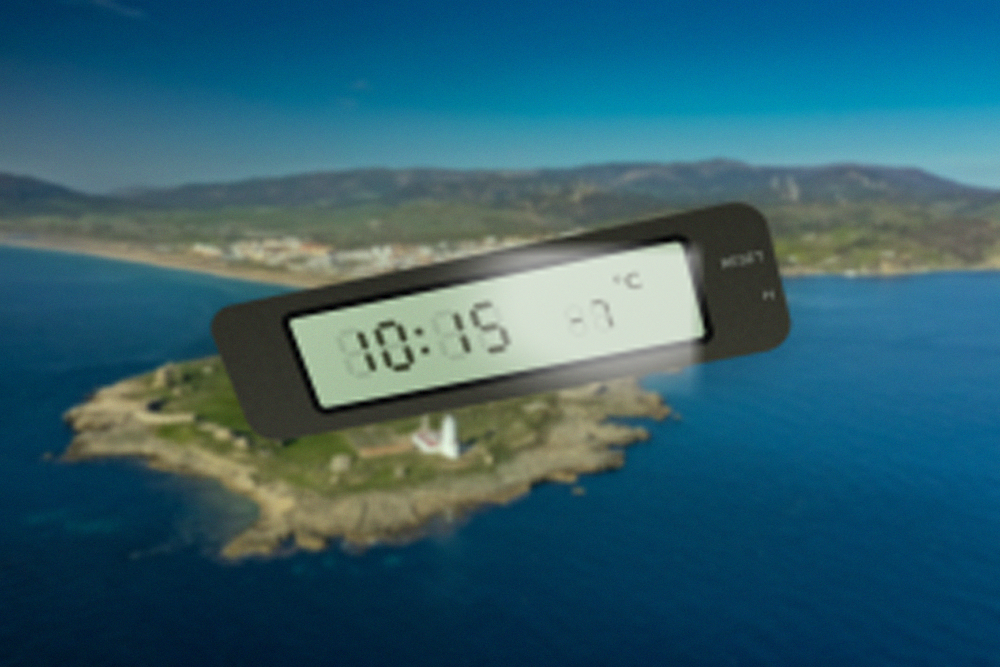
{"hour": 10, "minute": 15}
